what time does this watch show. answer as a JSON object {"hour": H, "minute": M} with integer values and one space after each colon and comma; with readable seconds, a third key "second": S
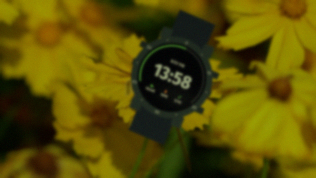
{"hour": 13, "minute": 58}
